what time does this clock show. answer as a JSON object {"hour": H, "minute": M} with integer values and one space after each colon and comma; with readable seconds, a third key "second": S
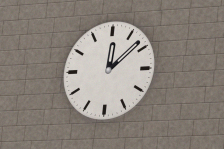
{"hour": 12, "minute": 8}
